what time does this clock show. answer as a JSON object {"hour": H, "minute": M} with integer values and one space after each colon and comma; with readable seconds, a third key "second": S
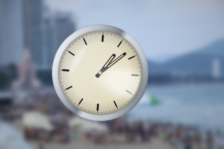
{"hour": 1, "minute": 8}
